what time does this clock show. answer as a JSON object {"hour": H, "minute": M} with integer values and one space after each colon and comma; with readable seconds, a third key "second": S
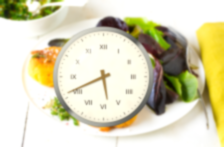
{"hour": 5, "minute": 41}
